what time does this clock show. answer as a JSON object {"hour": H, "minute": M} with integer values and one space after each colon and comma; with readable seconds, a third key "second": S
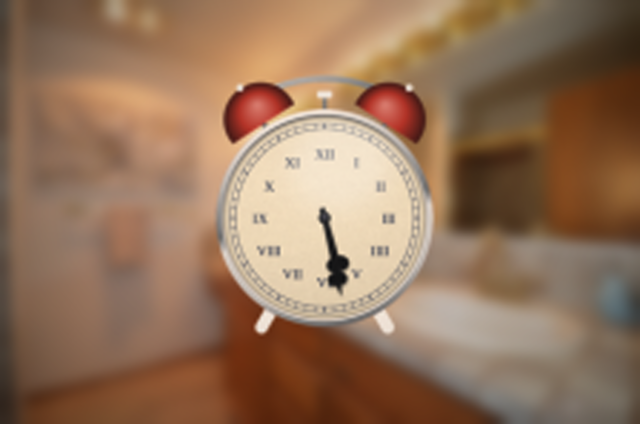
{"hour": 5, "minute": 28}
